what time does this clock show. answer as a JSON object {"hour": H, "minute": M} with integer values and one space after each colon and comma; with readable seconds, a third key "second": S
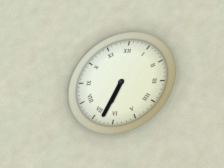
{"hour": 6, "minute": 33}
